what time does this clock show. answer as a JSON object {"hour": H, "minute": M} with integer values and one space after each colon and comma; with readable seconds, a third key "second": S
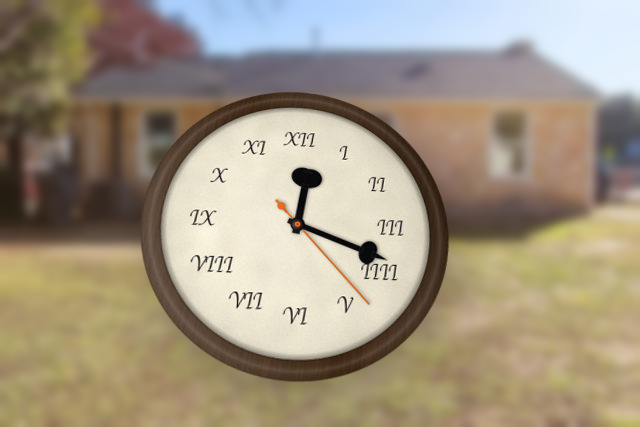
{"hour": 12, "minute": 18, "second": 23}
